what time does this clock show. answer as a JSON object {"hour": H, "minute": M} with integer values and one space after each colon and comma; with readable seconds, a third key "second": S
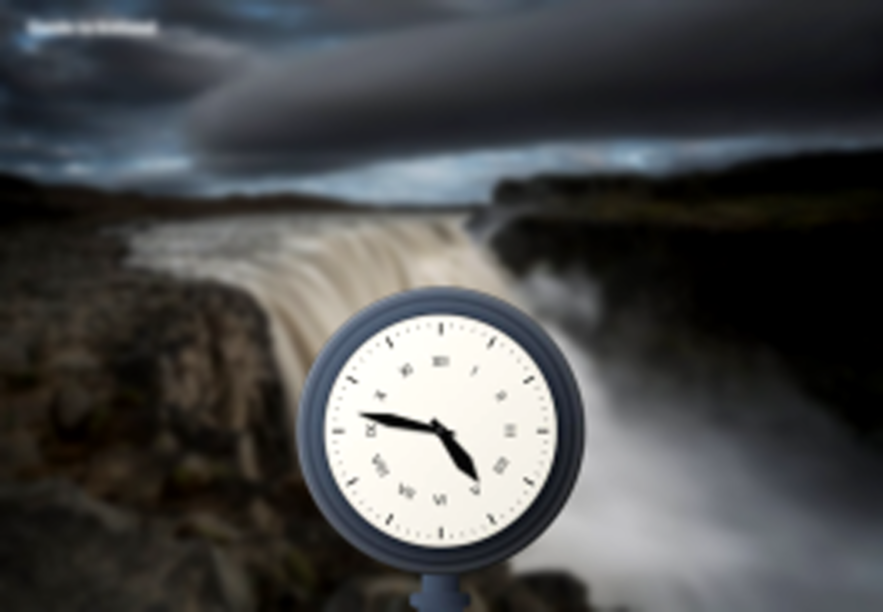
{"hour": 4, "minute": 47}
